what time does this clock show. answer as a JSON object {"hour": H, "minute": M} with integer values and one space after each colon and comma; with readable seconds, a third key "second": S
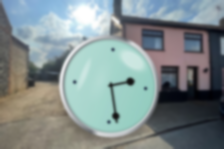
{"hour": 2, "minute": 28}
